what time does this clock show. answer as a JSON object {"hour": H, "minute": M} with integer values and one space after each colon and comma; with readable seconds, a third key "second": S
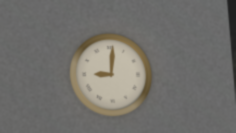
{"hour": 9, "minute": 1}
